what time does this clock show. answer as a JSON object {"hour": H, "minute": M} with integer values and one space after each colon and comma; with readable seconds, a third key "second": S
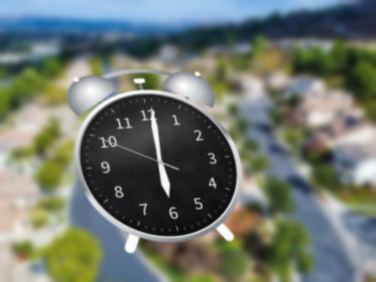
{"hour": 6, "minute": 0, "second": 50}
